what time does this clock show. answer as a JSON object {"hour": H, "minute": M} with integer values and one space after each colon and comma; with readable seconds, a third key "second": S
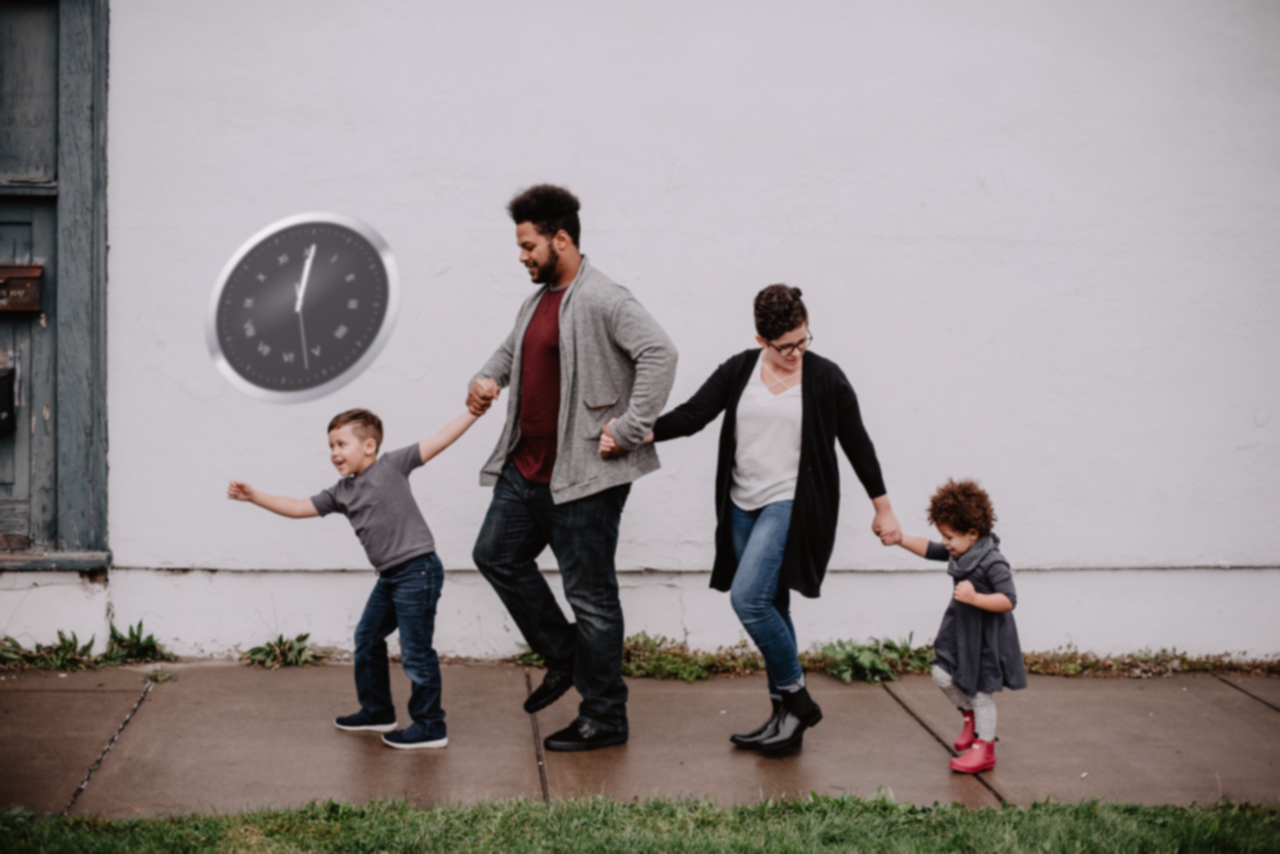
{"hour": 12, "minute": 0, "second": 27}
